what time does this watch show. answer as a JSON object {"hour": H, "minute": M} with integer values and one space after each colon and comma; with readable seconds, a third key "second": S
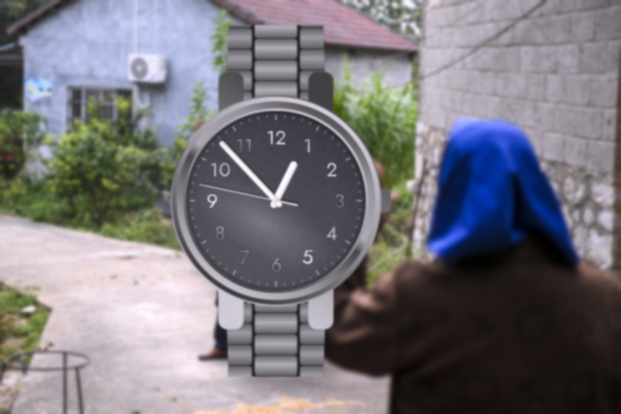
{"hour": 12, "minute": 52, "second": 47}
